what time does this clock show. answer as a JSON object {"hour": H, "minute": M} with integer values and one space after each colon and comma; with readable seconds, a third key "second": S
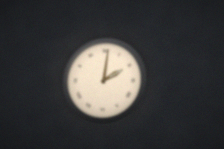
{"hour": 2, "minute": 1}
